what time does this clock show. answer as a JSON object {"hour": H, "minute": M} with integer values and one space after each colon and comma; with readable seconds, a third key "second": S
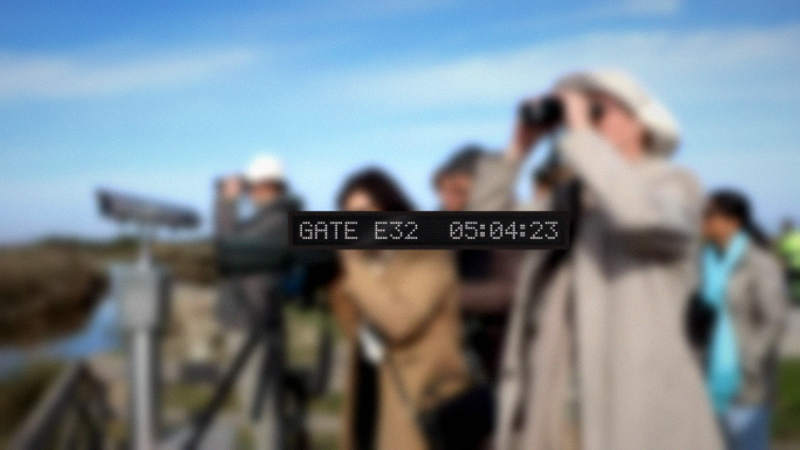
{"hour": 5, "minute": 4, "second": 23}
